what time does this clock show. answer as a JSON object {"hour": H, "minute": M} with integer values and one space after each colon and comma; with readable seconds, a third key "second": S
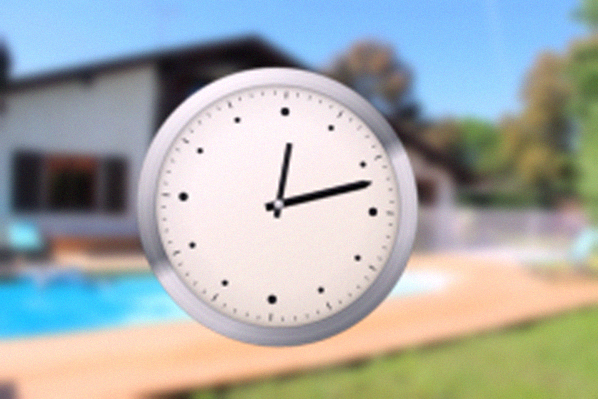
{"hour": 12, "minute": 12}
